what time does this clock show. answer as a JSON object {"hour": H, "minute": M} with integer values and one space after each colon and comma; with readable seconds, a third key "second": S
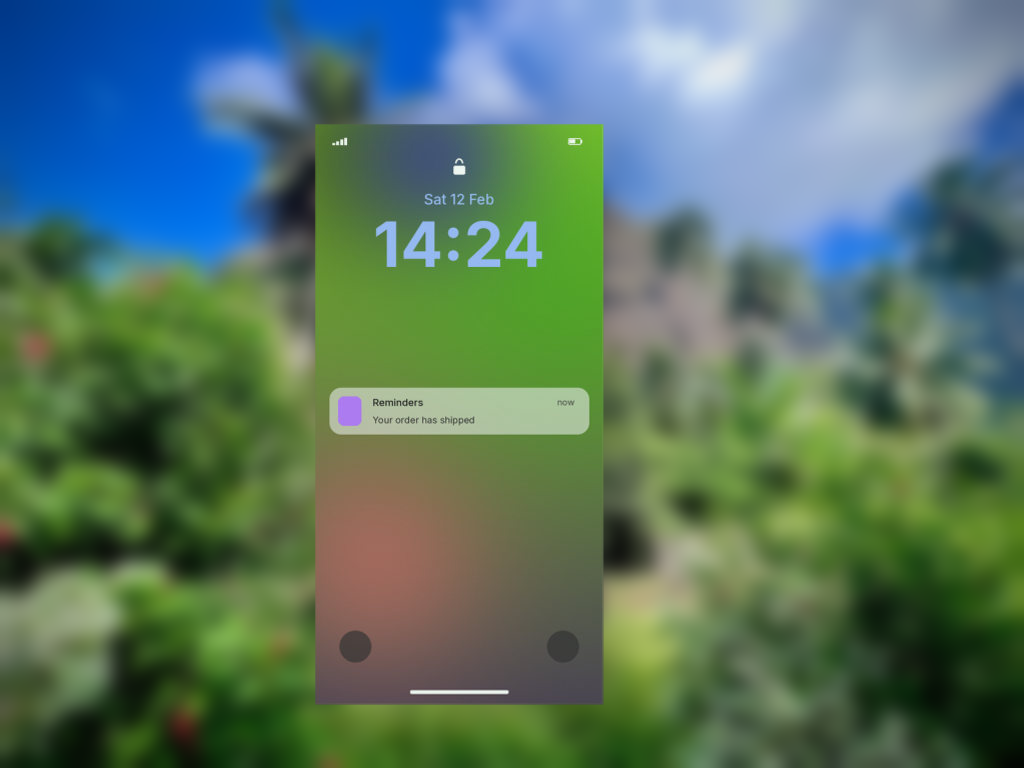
{"hour": 14, "minute": 24}
